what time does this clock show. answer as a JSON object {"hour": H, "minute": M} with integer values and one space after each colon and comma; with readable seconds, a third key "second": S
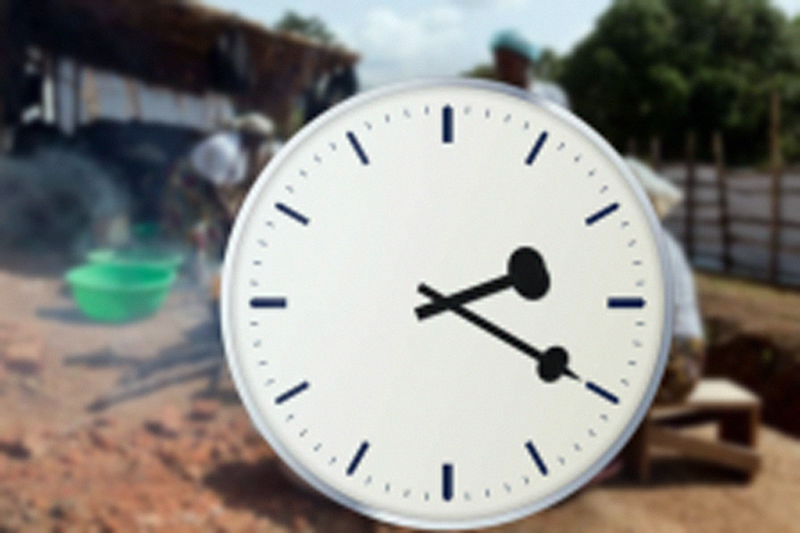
{"hour": 2, "minute": 20}
